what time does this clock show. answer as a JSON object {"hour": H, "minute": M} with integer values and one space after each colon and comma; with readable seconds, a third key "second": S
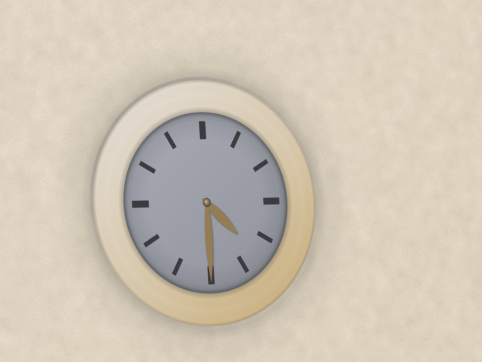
{"hour": 4, "minute": 30}
